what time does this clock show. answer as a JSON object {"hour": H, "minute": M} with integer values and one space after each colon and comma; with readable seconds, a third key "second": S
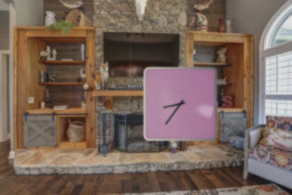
{"hour": 8, "minute": 36}
